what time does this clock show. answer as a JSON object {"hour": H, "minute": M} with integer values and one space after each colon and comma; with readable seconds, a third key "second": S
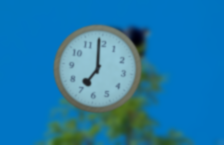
{"hour": 6, "minute": 59}
